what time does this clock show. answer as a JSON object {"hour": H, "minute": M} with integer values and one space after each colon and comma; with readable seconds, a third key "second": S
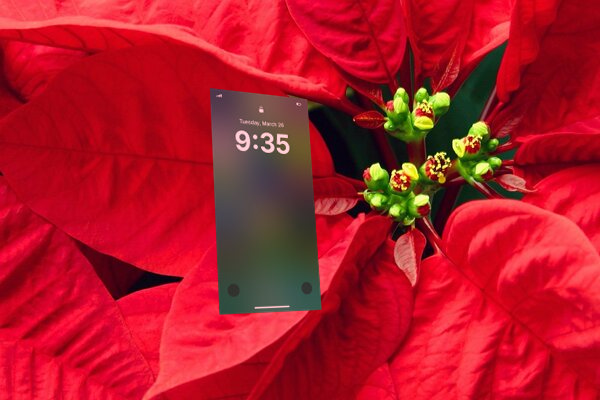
{"hour": 9, "minute": 35}
